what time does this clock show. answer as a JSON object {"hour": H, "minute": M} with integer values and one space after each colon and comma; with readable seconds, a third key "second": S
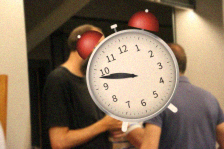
{"hour": 9, "minute": 48}
